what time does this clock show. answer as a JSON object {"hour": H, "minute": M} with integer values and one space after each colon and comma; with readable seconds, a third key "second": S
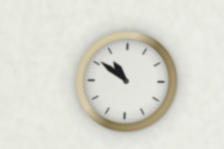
{"hour": 10, "minute": 51}
